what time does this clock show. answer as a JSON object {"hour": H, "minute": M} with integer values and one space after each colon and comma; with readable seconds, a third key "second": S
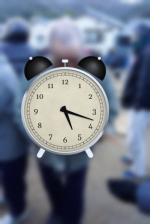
{"hour": 5, "minute": 18}
